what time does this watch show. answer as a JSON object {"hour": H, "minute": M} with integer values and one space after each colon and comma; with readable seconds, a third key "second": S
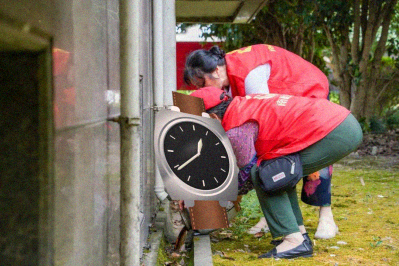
{"hour": 12, "minute": 39}
